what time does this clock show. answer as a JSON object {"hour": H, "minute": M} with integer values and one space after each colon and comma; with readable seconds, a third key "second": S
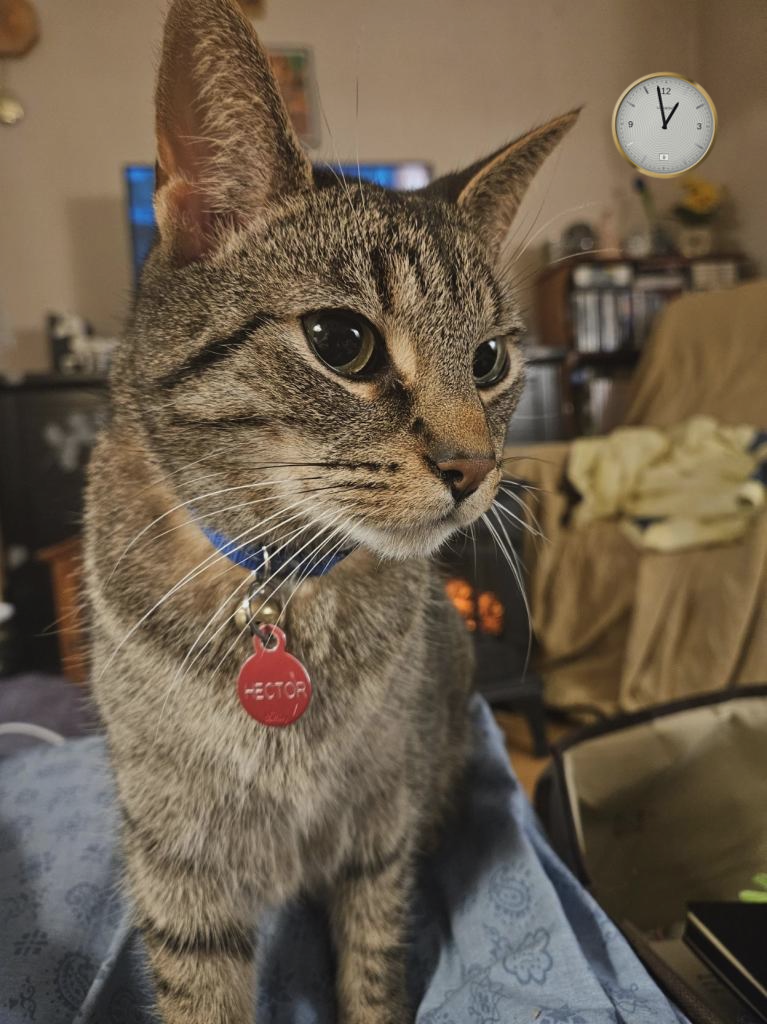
{"hour": 12, "minute": 58}
